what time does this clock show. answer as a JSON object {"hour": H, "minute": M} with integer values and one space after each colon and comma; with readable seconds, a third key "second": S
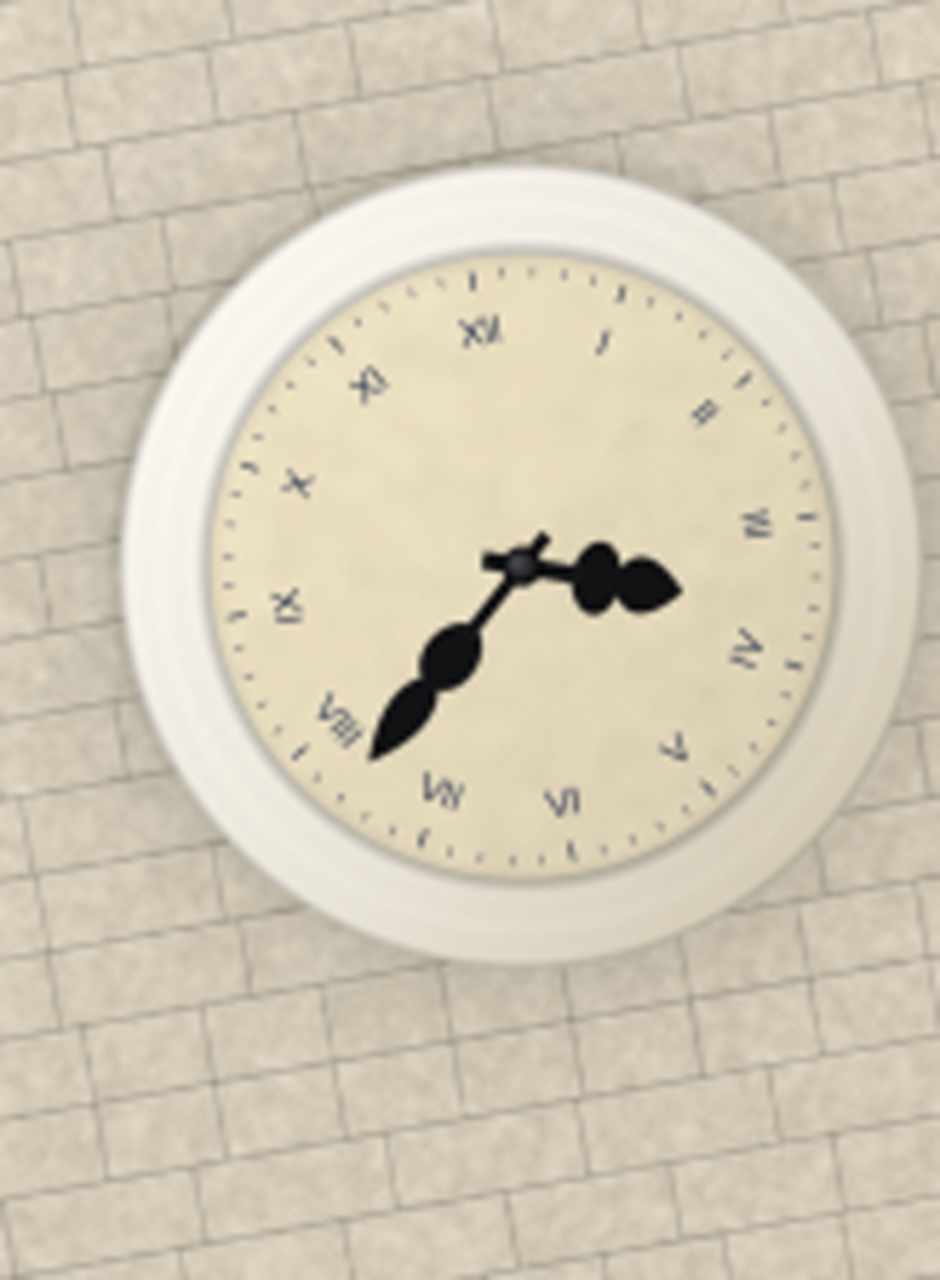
{"hour": 3, "minute": 38}
